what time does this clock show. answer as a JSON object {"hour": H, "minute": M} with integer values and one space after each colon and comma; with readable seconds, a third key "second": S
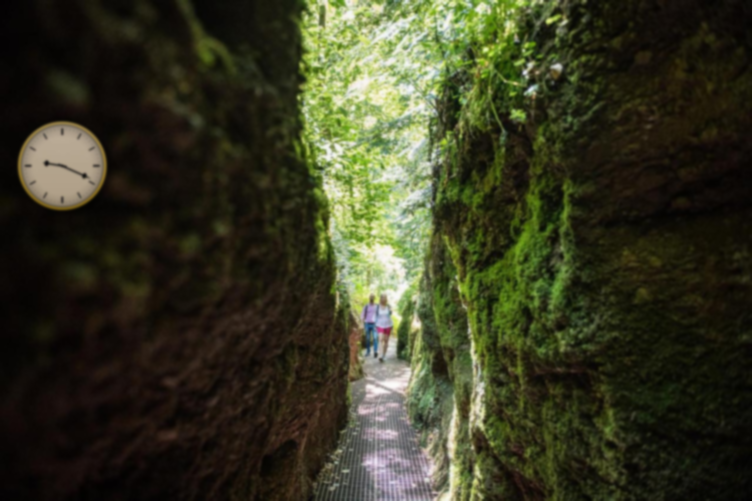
{"hour": 9, "minute": 19}
